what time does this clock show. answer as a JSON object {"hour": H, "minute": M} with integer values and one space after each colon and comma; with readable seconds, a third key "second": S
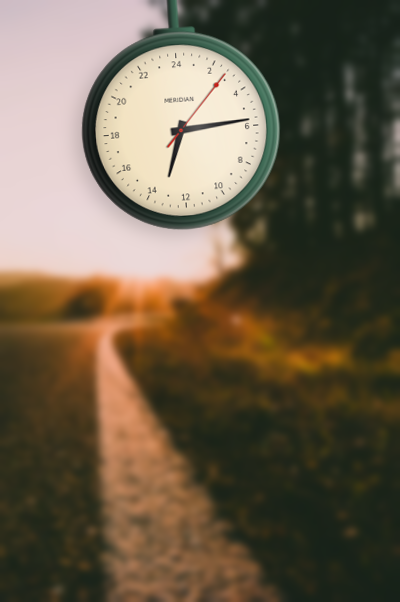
{"hour": 13, "minute": 14, "second": 7}
